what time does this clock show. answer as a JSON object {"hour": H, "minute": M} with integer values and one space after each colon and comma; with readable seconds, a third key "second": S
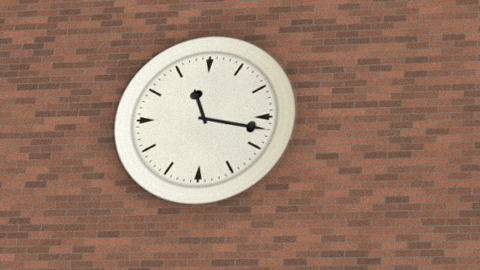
{"hour": 11, "minute": 17}
